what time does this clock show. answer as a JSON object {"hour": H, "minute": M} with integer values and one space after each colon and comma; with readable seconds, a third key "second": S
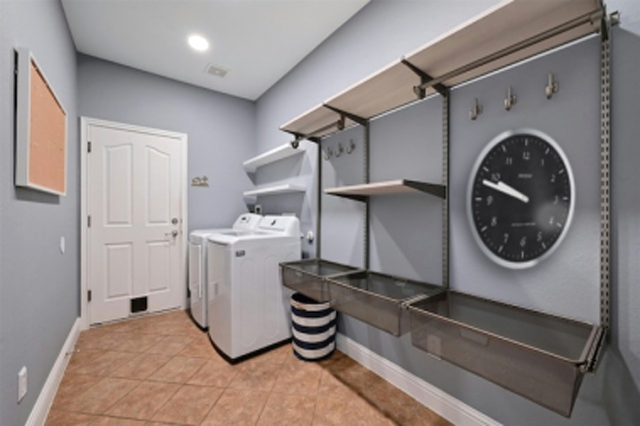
{"hour": 9, "minute": 48}
